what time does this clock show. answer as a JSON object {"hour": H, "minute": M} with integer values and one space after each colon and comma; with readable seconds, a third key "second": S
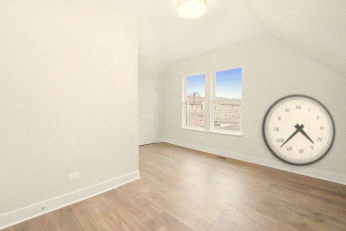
{"hour": 4, "minute": 38}
